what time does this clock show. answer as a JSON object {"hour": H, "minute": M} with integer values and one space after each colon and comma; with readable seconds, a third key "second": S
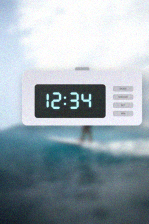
{"hour": 12, "minute": 34}
